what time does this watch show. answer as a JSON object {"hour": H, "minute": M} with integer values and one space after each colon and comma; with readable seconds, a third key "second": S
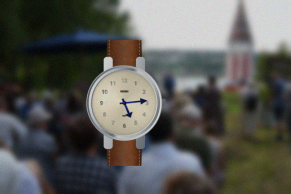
{"hour": 5, "minute": 14}
